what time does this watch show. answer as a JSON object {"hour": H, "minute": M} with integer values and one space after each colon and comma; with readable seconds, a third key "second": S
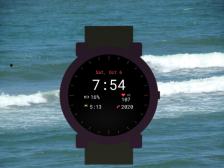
{"hour": 7, "minute": 54}
